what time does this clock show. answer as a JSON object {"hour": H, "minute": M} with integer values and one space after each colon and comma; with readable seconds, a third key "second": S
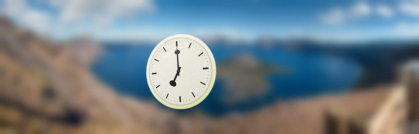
{"hour": 7, "minute": 0}
